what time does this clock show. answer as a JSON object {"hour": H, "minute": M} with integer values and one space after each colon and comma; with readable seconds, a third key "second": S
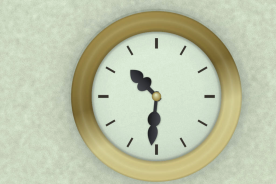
{"hour": 10, "minute": 31}
